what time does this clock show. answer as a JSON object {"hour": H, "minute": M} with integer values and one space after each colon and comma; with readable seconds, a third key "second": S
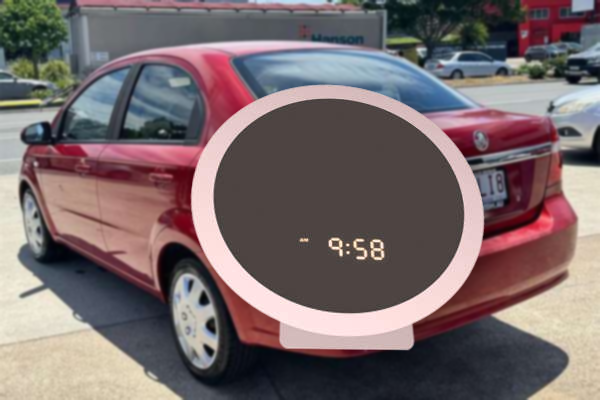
{"hour": 9, "minute": 58}
